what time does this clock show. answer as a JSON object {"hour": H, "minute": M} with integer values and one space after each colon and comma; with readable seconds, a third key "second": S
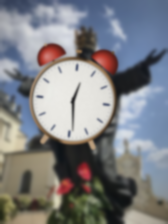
{"hour": 12, "minute": 29}
